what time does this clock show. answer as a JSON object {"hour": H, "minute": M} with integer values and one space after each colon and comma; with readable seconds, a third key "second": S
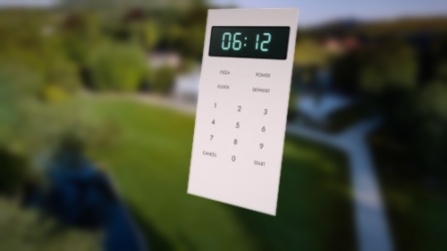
{"hour": 6, "minute": 12}
